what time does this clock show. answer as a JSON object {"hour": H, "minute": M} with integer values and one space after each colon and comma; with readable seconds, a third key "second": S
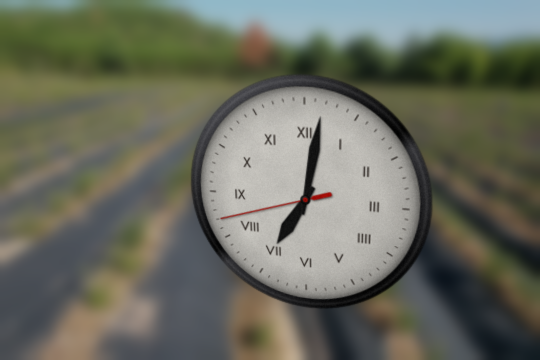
{"hour": 7, "minute": 1, "second": 42}
